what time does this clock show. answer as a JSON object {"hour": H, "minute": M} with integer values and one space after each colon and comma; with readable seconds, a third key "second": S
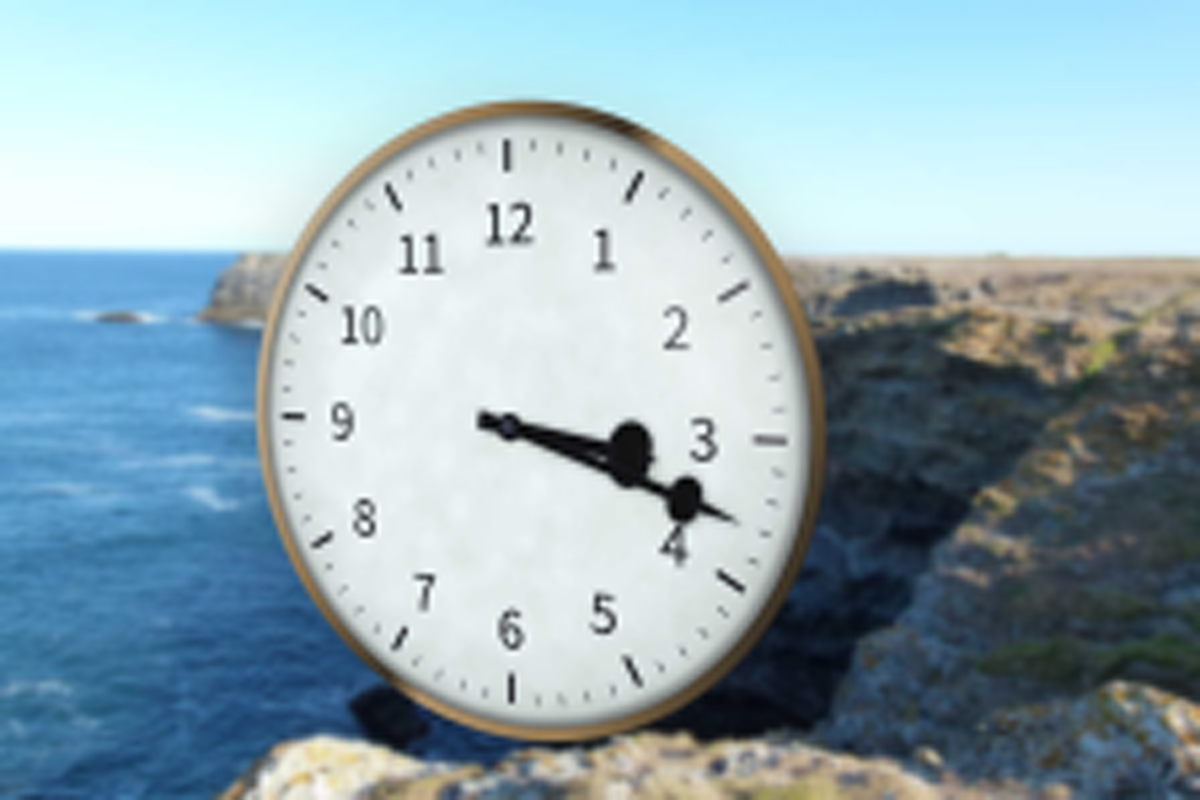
{"hour": 3, "minute": 18}
